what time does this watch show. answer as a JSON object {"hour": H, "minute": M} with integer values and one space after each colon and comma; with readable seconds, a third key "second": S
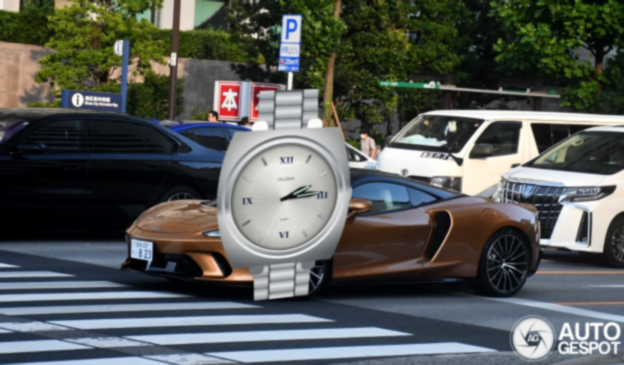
{"hour": 2, "minute": 14}
